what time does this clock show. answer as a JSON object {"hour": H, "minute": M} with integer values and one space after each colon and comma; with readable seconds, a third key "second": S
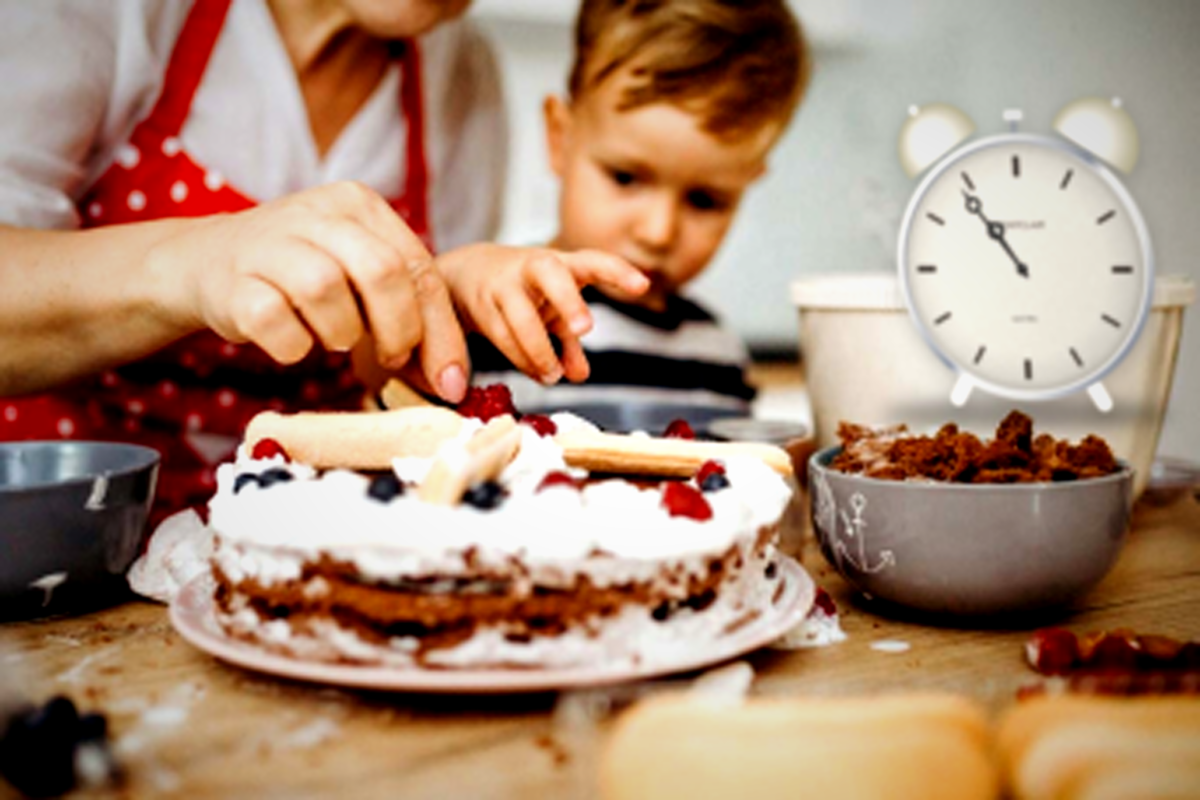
{"hour": 10, "minute": 54}
